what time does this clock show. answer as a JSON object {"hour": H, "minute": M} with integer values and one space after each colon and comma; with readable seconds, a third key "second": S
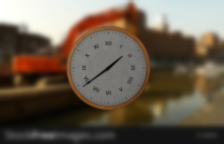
{"hour": 1, "minute": 39}
